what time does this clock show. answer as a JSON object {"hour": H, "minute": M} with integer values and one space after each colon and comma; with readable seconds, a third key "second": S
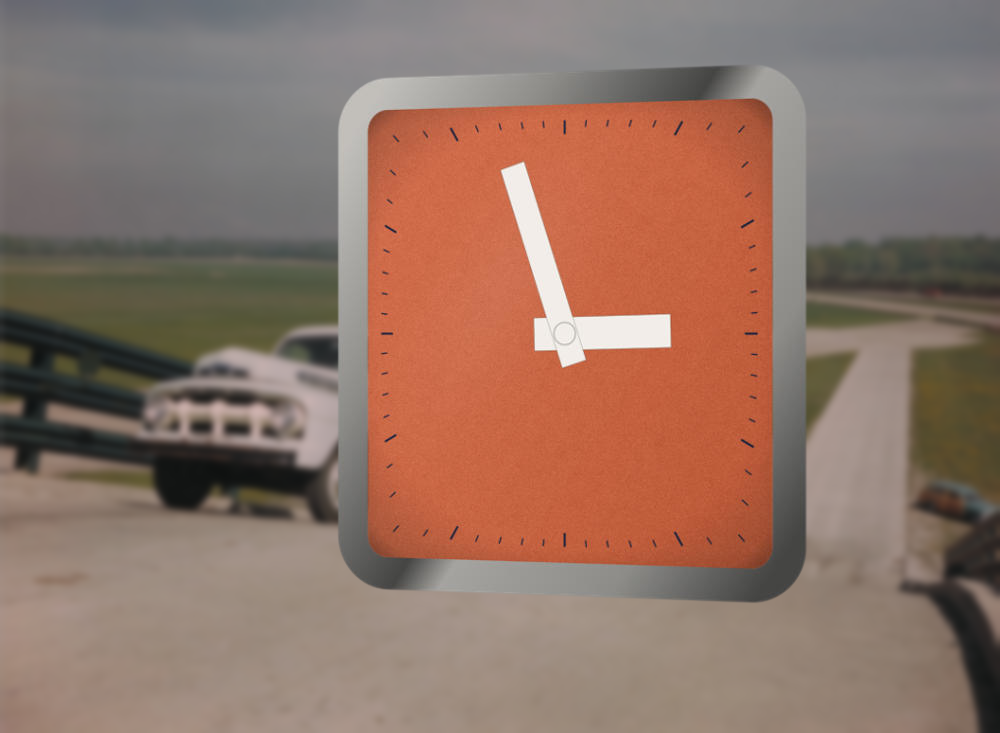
{"hour": 2, "minute": 57}
